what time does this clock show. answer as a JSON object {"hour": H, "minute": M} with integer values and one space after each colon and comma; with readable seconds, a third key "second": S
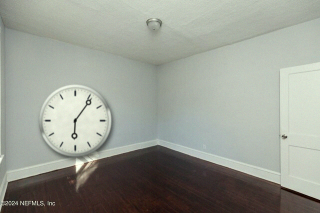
{"hour": 6, "minute": 6}
